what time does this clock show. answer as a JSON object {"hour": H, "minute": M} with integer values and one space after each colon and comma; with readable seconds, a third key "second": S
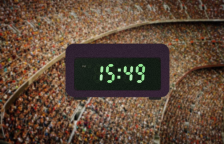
{"hour": 15, "minute": 49}
